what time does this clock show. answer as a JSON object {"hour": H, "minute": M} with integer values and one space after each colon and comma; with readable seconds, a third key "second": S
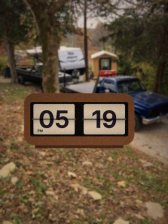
{"hour": 5, "minute": 19}
